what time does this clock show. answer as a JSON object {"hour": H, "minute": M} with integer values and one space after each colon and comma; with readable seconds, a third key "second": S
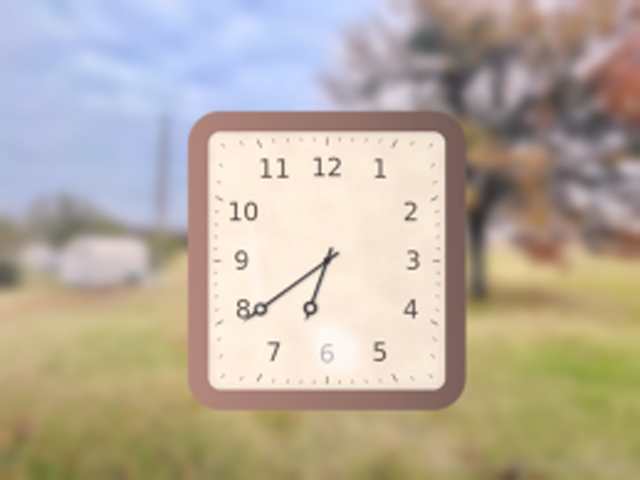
{"hour": 6, "minute": 39}
